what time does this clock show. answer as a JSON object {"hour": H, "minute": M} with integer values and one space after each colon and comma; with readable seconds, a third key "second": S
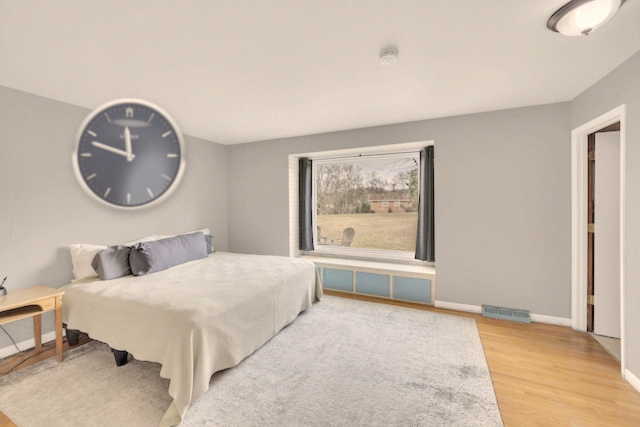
{"hour": 11, "minute": 48}
